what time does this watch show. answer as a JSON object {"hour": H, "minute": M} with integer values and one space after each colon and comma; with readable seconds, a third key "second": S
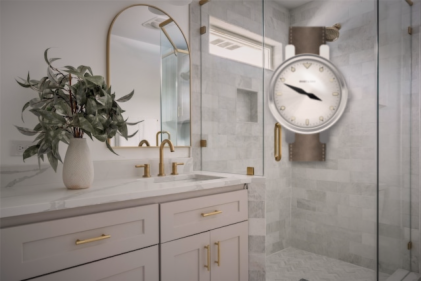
{"hour": 3, "minute": 49}
